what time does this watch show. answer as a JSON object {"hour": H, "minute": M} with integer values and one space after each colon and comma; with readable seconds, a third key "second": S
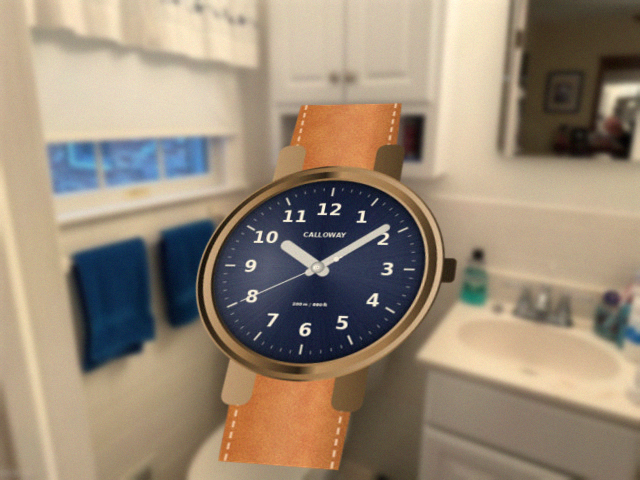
{"hour": 10, "minute": 8, "second": 40}
